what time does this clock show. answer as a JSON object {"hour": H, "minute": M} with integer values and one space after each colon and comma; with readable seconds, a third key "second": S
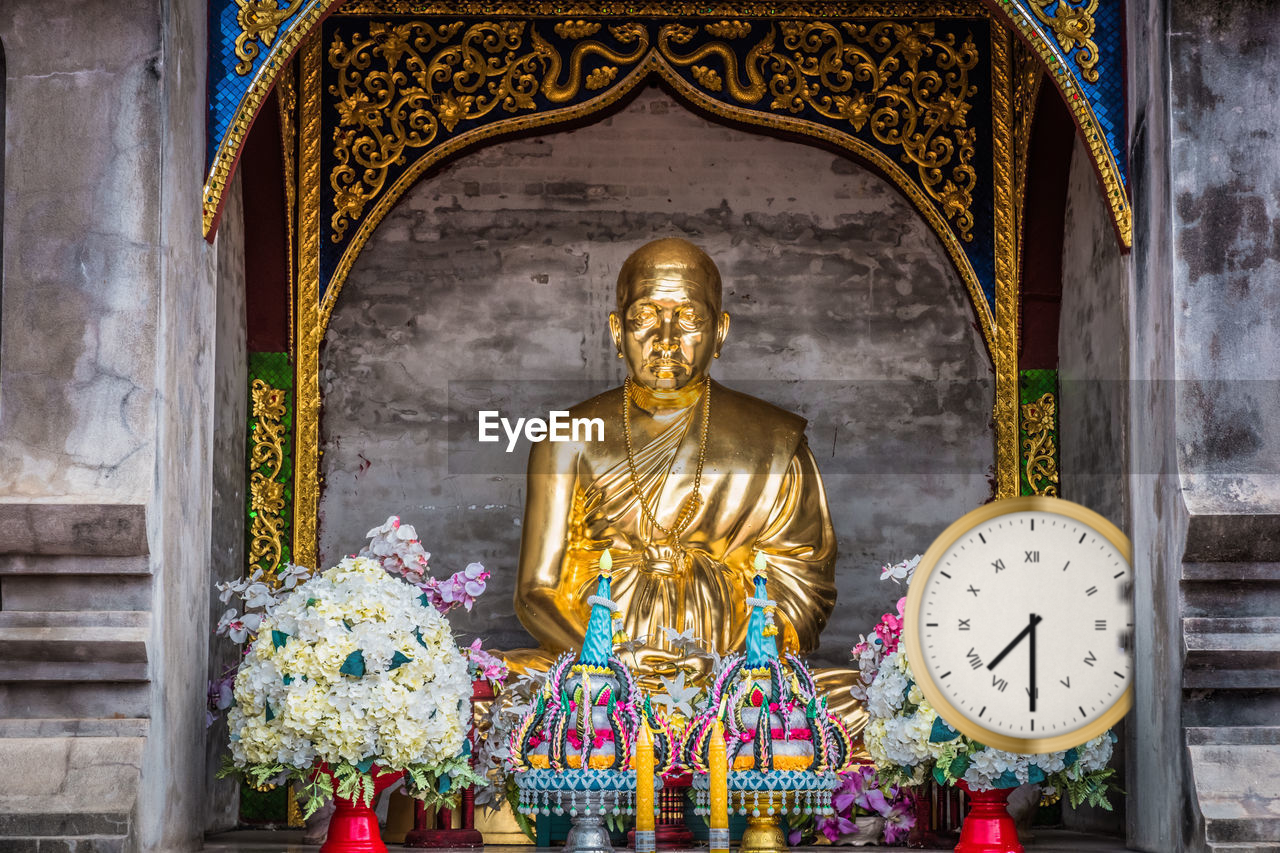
{"hour": 7, "minute": 30}
